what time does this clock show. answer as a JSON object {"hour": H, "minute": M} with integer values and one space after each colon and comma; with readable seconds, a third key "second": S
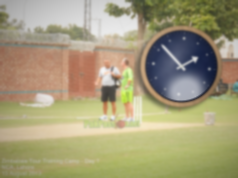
{"hour": 1, "minute": 52}
